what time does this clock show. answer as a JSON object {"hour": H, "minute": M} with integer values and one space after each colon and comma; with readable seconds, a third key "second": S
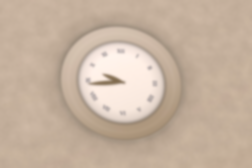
{"hour": 9, "minute": 44}
